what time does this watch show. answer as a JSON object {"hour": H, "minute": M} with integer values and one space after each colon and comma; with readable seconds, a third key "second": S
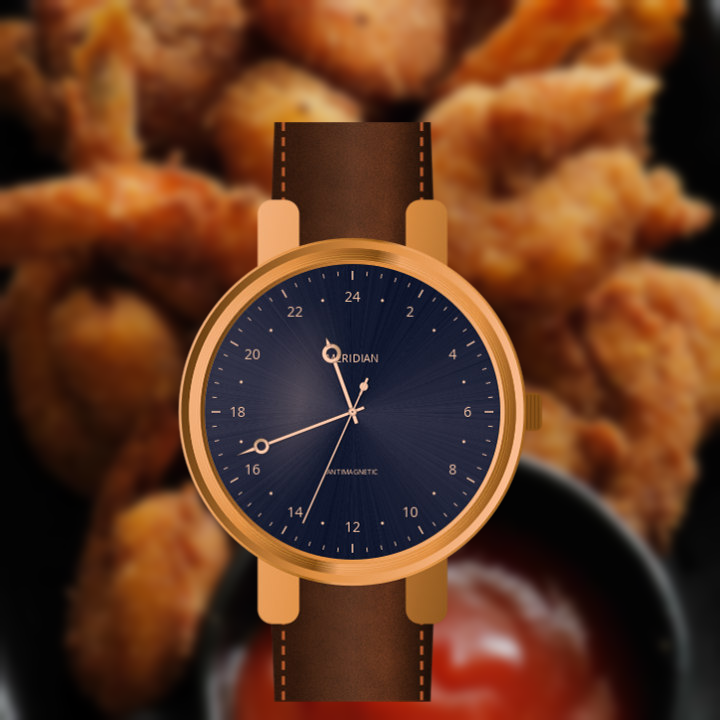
{"hour": 22, "minute": 41, "second": 34}
